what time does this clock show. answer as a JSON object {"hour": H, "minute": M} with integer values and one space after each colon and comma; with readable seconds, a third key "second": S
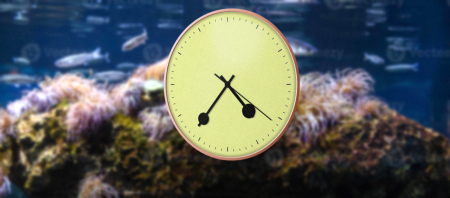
{"hour": 4, "minute": 36, "second": 21}
